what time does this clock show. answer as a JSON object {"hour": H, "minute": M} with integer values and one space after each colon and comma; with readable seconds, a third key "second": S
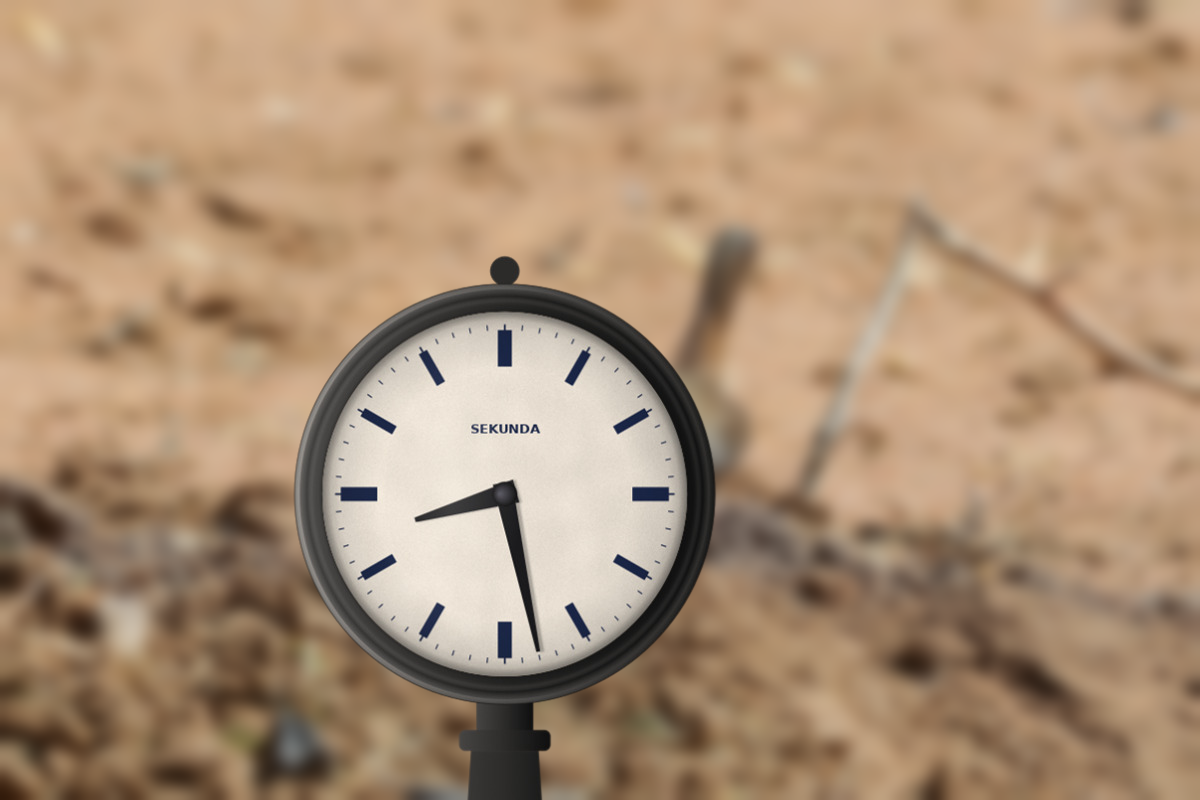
{"hour": 8, "minute": 28}
